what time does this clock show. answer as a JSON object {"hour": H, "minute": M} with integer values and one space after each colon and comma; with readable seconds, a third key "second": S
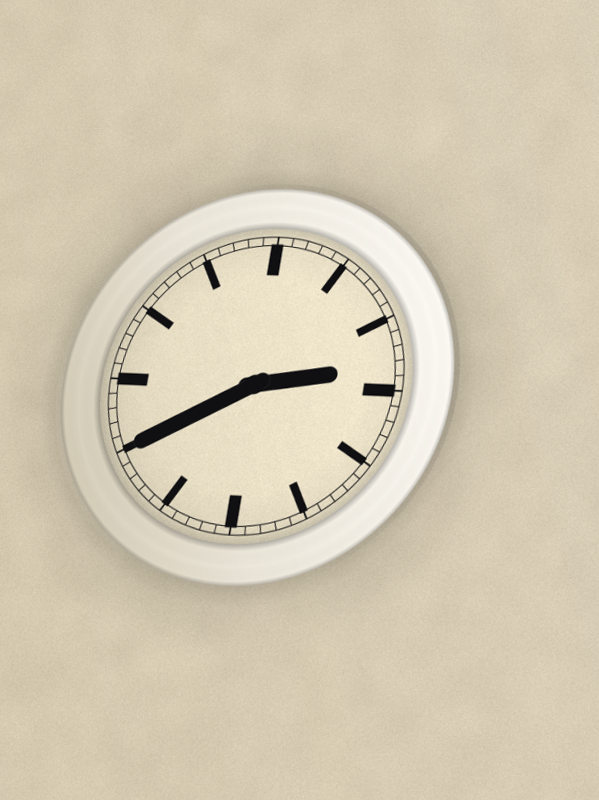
{"hour": 2, "minute": 40}
